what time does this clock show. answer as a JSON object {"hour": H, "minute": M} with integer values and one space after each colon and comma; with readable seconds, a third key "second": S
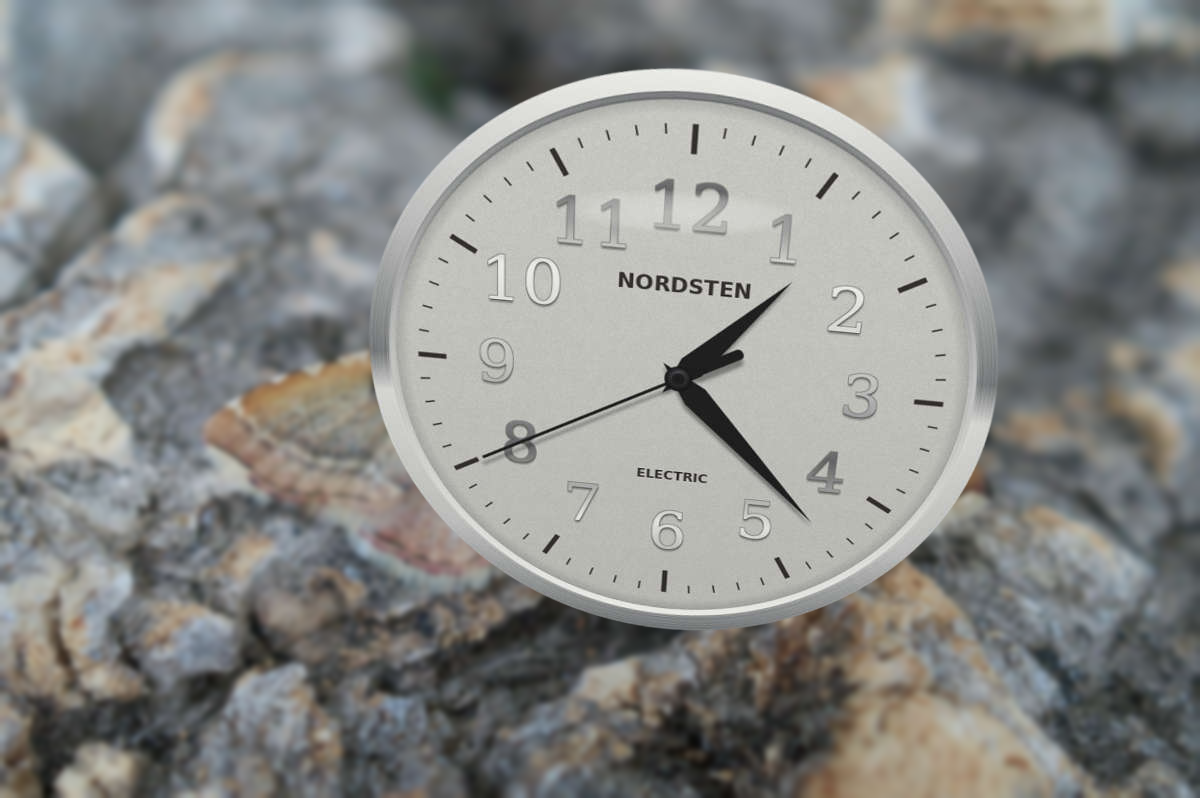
{"hour": 1, "minute": 22, "second": 40}
